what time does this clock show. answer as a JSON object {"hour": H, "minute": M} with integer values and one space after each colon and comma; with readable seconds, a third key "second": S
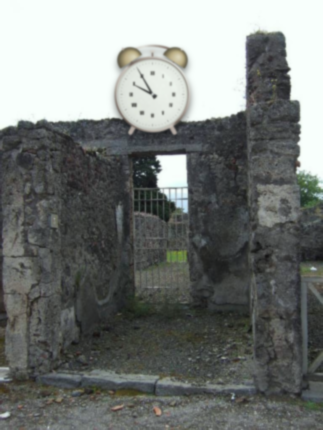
{"hour": 9, "minute": 55}
